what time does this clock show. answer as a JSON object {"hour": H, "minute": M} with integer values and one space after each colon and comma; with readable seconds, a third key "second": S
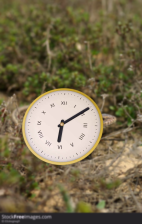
{"hour": 6, "minute": 9}
